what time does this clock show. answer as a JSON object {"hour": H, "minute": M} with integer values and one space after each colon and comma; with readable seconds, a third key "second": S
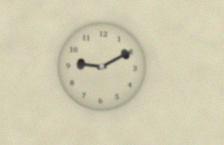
{"hour": 9, "minute": 10}
